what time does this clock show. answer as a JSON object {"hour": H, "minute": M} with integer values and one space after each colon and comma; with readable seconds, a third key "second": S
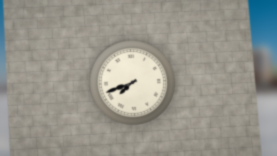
{"hour": 7, "minute": 42}
